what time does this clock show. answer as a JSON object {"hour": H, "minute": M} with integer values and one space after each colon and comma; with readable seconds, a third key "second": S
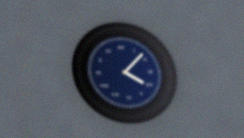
{"hour": 4, "minute": 8}
